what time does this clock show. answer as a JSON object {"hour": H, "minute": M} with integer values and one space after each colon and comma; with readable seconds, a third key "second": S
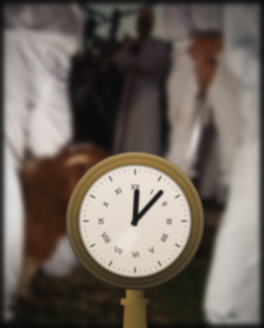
{"hour": 12, "minute": 7}
